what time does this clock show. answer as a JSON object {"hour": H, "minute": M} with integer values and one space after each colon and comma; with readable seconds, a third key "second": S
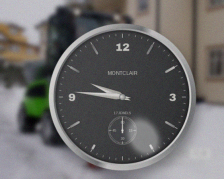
{"hour": 9, "minute": 46}
